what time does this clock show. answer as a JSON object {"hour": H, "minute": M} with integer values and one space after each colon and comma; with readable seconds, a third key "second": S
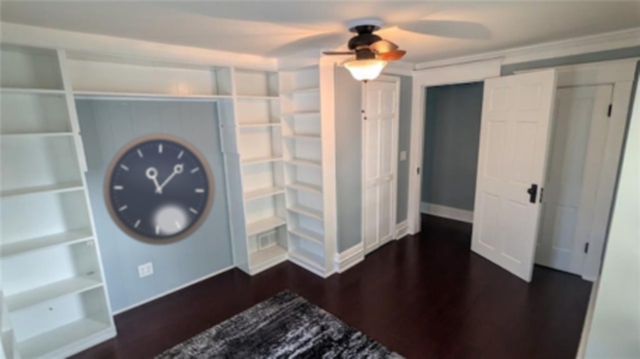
{"hour": 11, "minute": 7}
